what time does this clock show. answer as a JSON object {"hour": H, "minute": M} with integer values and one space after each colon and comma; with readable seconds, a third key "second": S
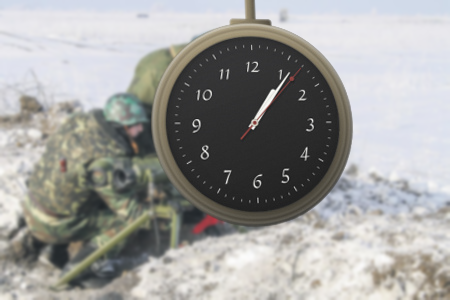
{"hour": 1, "minute": 6, "second": 7}
